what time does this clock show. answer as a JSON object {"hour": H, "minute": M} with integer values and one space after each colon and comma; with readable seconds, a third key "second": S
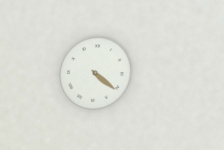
{"hour": 4, "minute": 21}
